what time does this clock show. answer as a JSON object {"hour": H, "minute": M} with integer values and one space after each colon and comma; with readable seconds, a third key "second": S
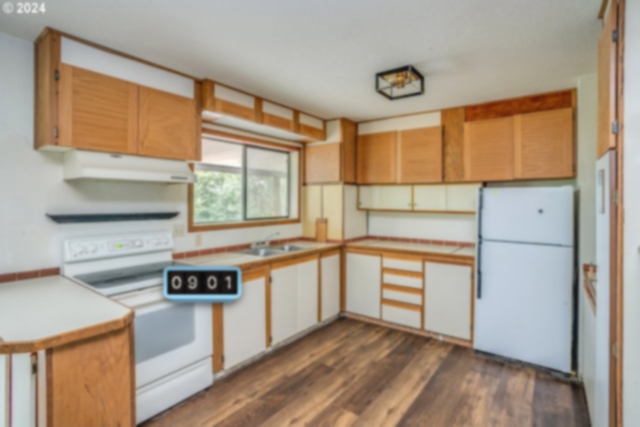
{"hour": 9, "minute": 1}
